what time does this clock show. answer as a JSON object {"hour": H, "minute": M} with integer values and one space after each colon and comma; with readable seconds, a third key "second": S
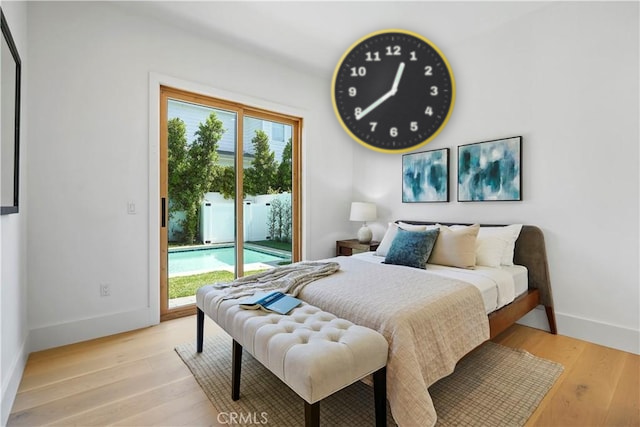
{"hour": 12, "minute": 39}
